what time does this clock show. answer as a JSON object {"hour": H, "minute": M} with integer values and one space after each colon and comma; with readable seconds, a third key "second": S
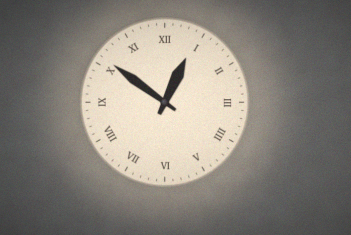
{"hour": 12, "minute": 51}
